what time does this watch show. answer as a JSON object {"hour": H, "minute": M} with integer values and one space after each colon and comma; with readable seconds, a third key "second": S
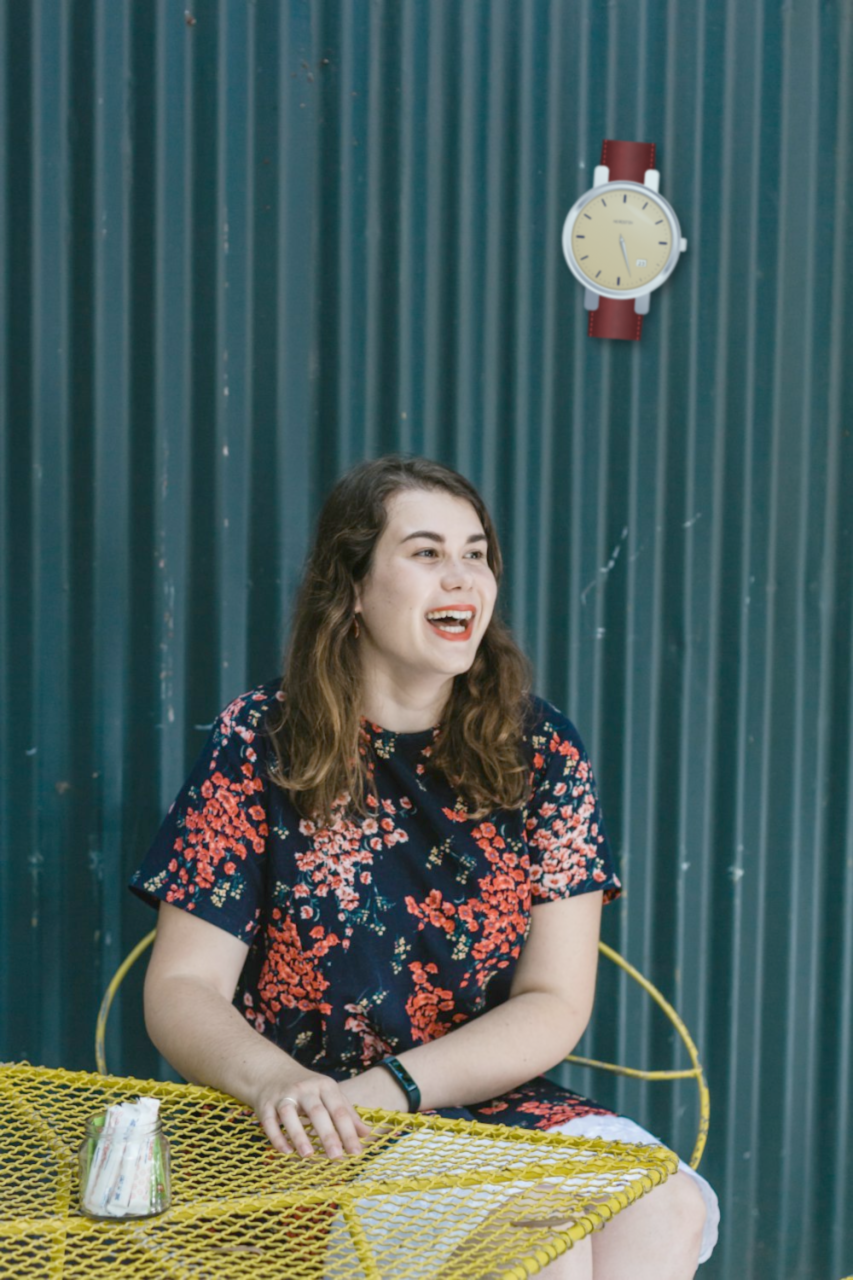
{"hour": 5, "minute": 27}
